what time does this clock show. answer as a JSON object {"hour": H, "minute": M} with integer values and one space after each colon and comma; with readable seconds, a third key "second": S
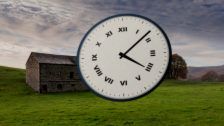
{"hour": 4, "minute": 8}
